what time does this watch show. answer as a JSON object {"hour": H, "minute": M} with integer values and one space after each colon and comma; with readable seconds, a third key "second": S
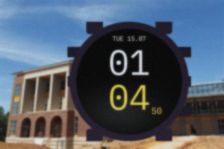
{"hour": 1, "minute": 4}
